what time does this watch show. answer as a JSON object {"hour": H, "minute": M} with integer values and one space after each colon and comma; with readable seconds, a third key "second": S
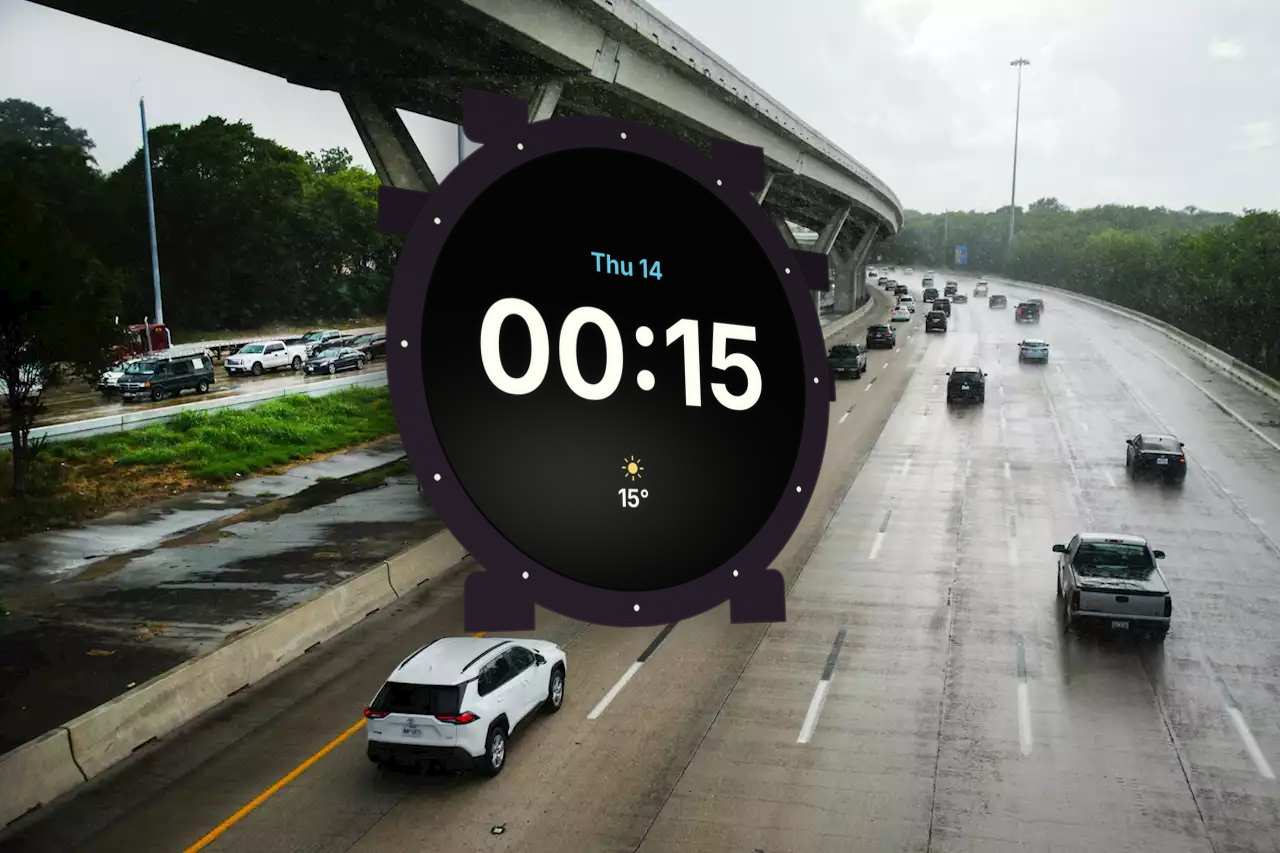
{"hour": 0, "minute": 15}
